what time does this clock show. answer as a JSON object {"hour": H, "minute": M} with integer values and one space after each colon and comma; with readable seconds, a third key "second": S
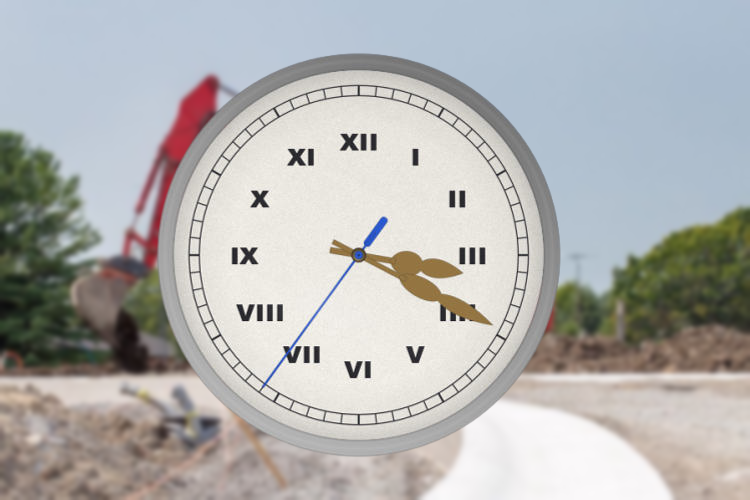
{"hour": 3, "minute": 19, "second": 36}
